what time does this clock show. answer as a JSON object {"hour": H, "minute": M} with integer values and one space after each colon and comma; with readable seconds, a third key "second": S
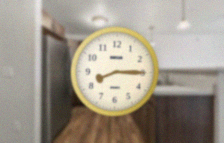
{"hour": 8, "minute": 15}
